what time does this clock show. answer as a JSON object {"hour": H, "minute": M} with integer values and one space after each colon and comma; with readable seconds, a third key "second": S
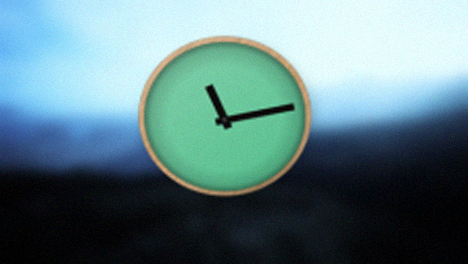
{"hour": 11, "minute": 13}
